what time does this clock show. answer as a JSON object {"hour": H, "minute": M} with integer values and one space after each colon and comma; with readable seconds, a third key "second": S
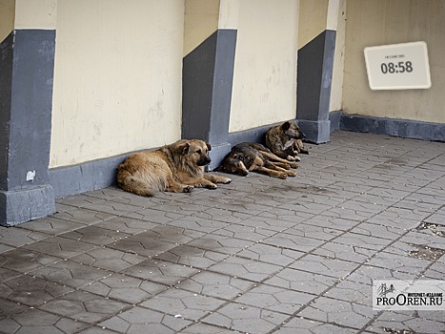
{"hour": 8, "minute": 58}
